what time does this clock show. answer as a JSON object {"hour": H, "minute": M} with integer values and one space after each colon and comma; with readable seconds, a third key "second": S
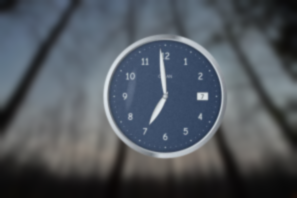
{"hour": 6, "minute": 59}
